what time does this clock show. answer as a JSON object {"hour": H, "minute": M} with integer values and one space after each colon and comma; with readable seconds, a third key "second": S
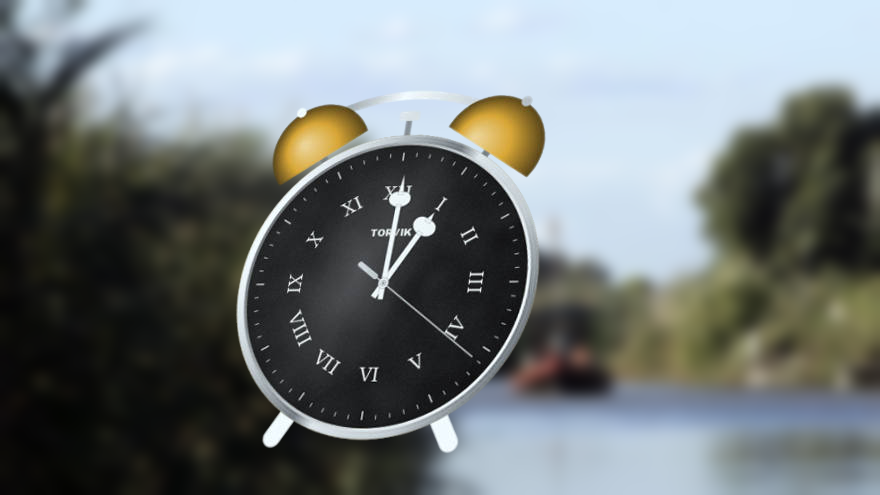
{"hour": 1, "minute": 0, "second": 21}
